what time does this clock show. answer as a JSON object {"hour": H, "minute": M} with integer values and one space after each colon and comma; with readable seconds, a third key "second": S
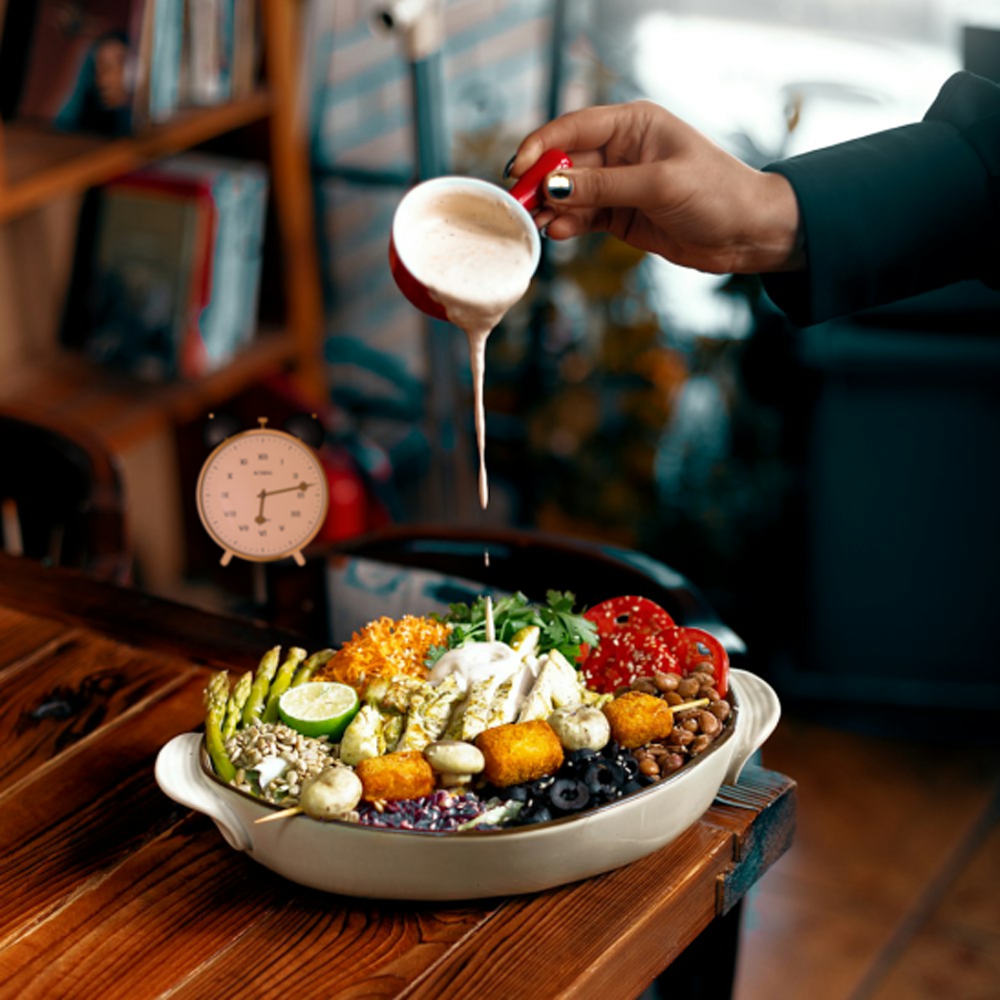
{"hour": 6, "minute": 13}
